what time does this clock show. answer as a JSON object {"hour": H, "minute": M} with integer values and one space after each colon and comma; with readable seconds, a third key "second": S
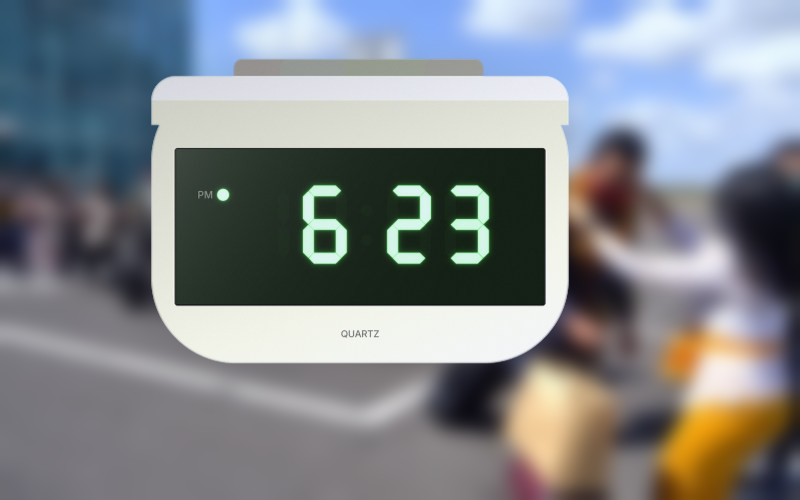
{"hour": 6, "minute": 23}
